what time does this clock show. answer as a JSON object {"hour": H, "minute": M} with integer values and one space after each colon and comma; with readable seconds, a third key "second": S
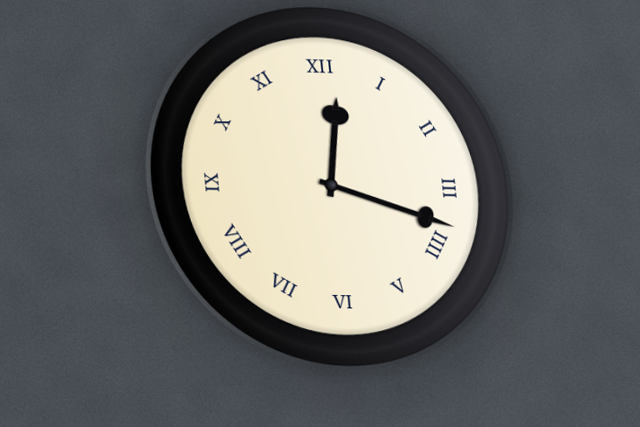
{"hour": 12, "minute": 18}
